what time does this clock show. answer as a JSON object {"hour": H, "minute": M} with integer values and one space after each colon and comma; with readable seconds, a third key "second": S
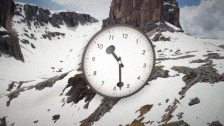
{"hour": 10, "minute": 28}
